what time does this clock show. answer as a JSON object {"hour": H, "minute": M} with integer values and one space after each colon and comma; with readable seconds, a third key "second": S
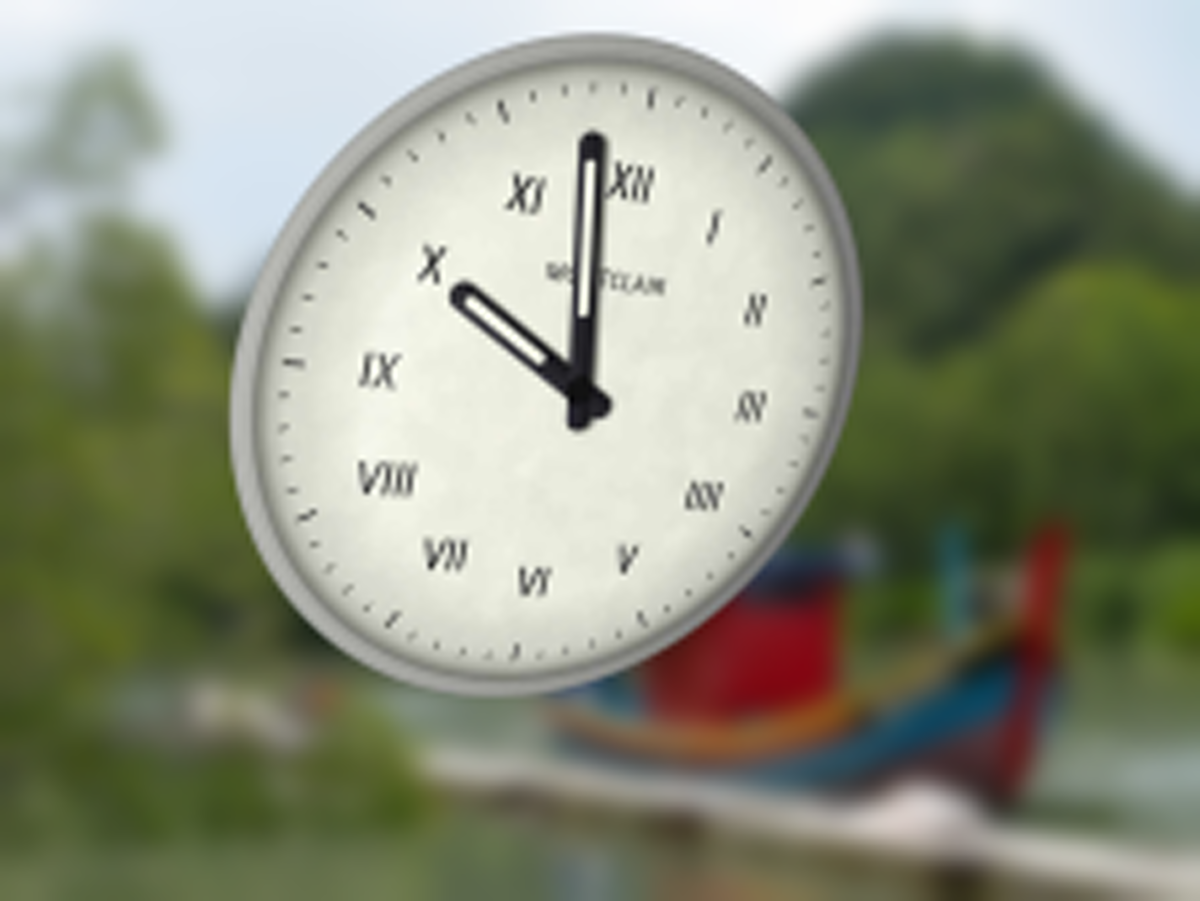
{"hour": 9, "minute": 58}
